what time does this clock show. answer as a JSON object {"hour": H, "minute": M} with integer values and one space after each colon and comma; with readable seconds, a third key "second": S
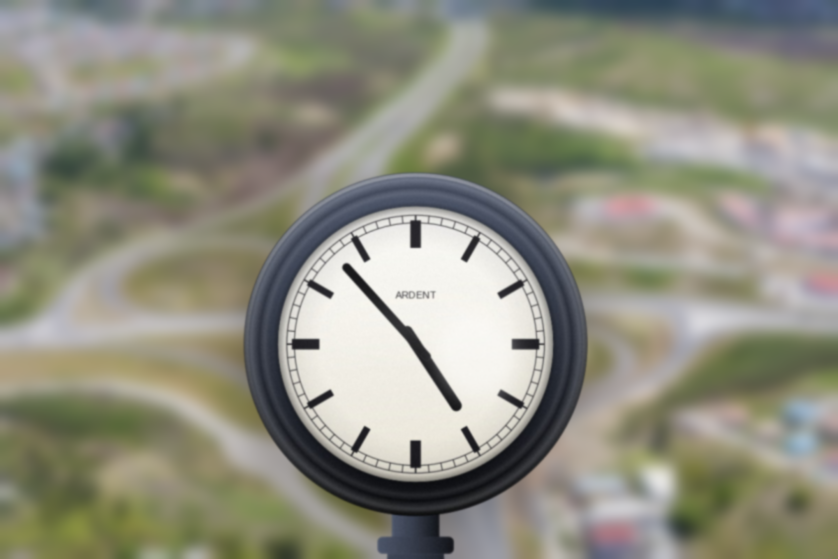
{"hour": 4, "minute": 53}
